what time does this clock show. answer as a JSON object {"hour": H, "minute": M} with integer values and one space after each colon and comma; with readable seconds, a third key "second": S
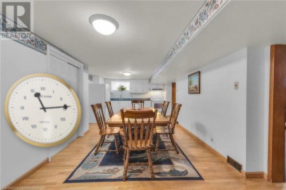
{"hour": 11, "minute": 14}
